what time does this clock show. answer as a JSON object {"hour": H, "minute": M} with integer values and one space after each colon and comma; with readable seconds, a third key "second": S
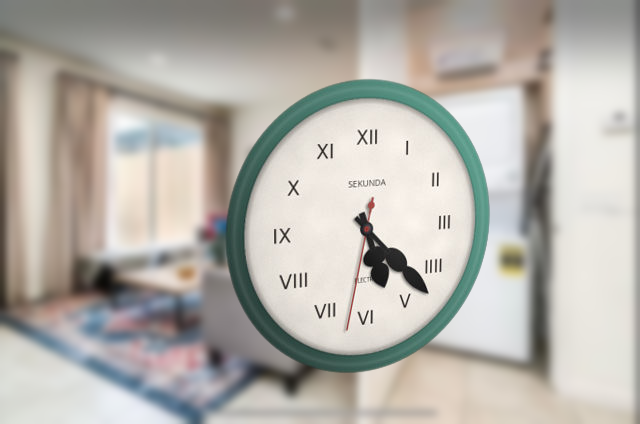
{"hour": 5, "minute": 22, "second": 32}
